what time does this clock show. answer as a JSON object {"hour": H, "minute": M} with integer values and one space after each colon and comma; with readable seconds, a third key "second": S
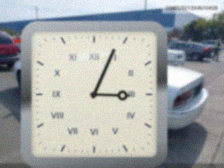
{"hour": 3, "minute": 4}
